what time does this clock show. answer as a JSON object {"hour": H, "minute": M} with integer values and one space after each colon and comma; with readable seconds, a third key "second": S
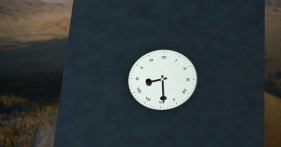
{"hour": 8, "minute": 29}
